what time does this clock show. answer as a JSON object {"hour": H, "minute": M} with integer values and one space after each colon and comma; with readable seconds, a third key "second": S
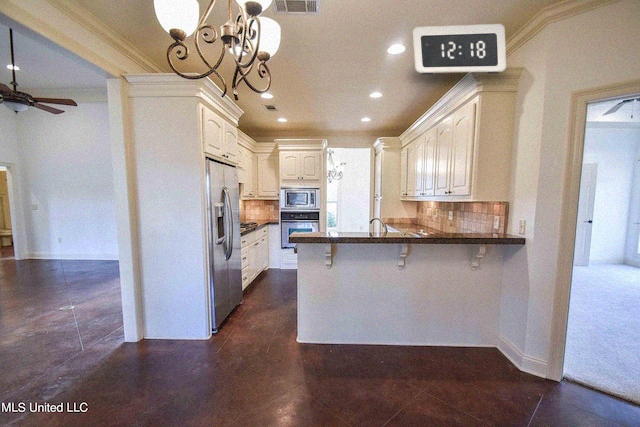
{"hour": 12, "minute": 18}
